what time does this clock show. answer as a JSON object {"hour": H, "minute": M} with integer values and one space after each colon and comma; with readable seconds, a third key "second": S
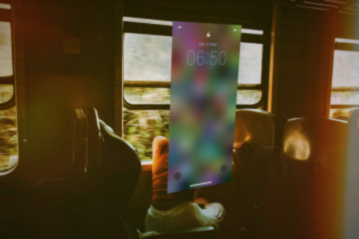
{"hour": 6, "minute": 50}
